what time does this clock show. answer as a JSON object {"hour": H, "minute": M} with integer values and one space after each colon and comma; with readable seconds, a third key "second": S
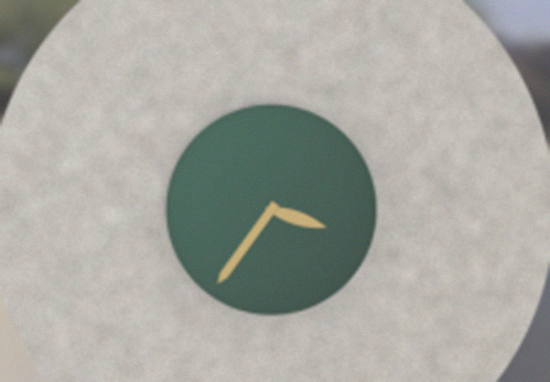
{"hour": 3, "minute": 36}
